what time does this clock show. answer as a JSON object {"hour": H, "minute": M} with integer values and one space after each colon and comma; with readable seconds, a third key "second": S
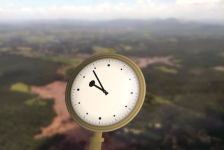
{"hour": 9, "minute": 54}
